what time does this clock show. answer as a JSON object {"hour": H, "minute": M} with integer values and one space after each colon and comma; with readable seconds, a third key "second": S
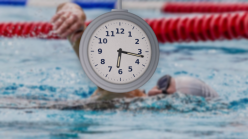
{"hour": 6, "minute": 17}
